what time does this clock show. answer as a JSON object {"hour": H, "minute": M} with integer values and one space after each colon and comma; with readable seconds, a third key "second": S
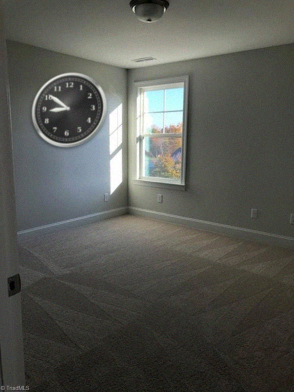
{"hour": 8, "minute": 51}
